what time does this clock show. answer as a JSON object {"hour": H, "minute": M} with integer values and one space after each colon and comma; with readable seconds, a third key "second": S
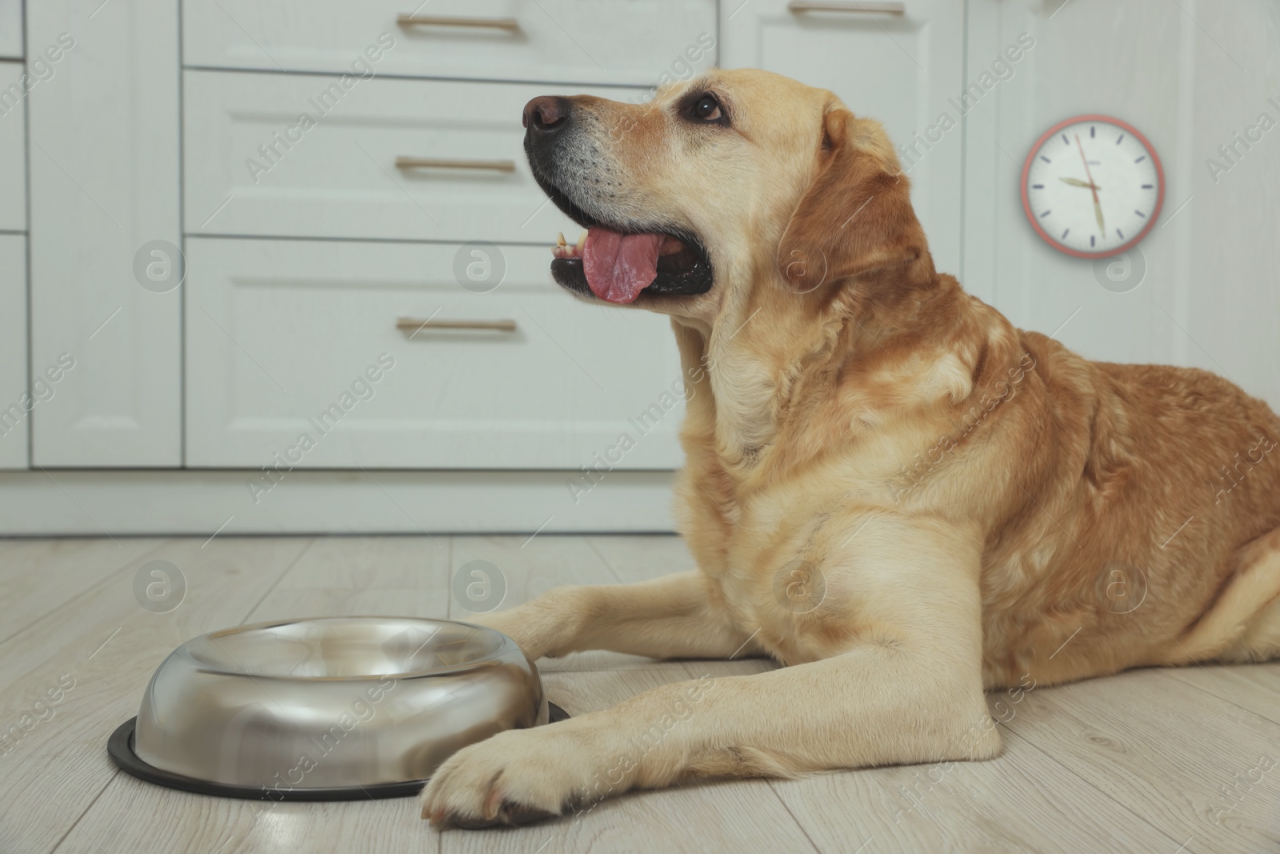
{"hour": 9, "minute": 27, "second": 57}
